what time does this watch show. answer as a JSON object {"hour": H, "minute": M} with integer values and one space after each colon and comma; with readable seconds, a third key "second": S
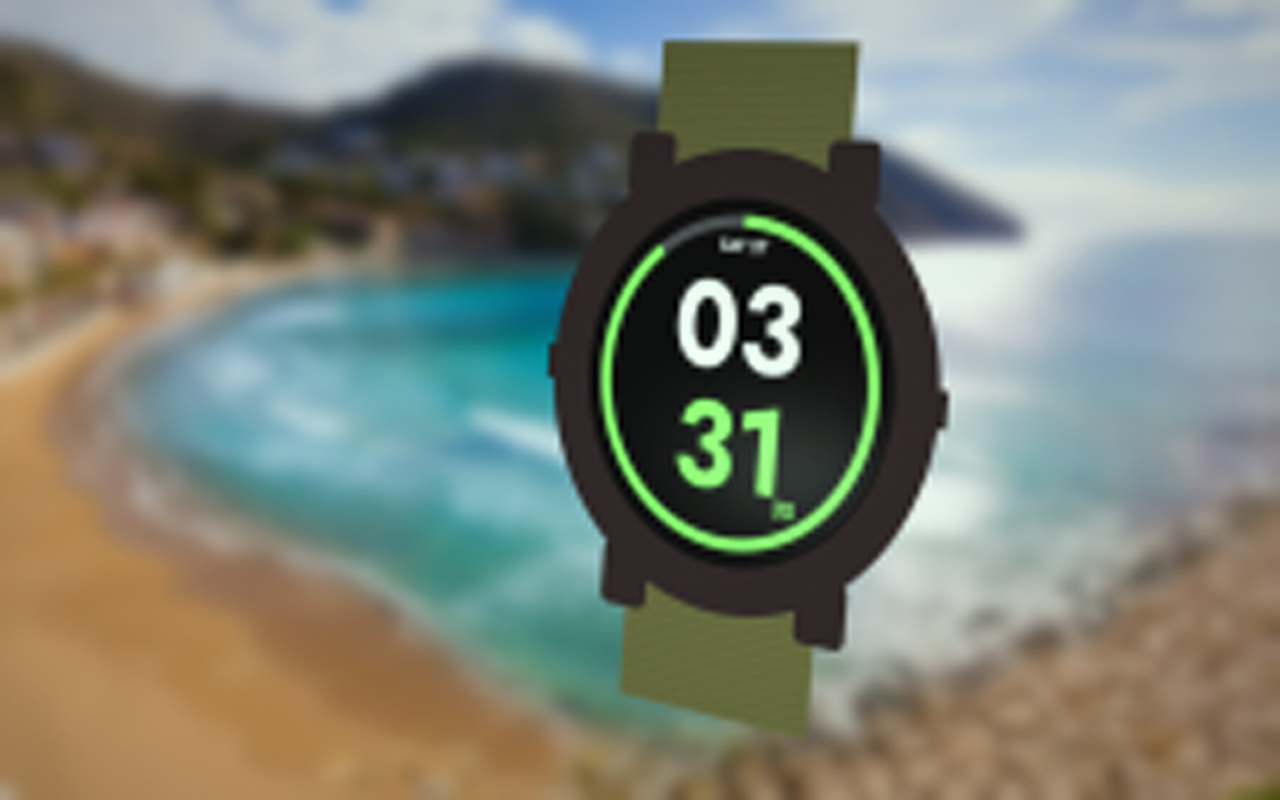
{"hour": 3, "minute": 31}
